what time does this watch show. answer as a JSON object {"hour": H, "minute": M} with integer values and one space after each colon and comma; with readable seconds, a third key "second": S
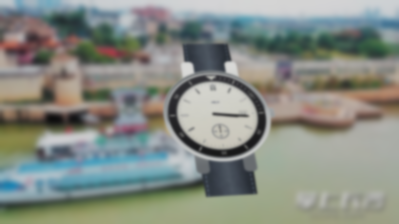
{"hour": 3, "minute": 16}
